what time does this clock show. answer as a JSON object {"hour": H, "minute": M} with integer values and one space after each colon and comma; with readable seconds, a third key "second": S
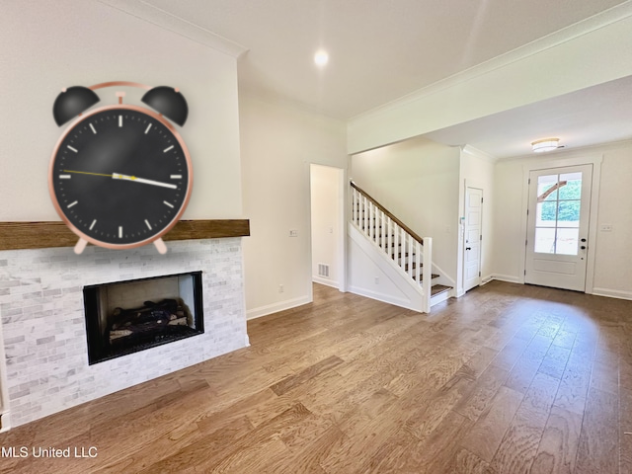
{"hour": 3, "minute": 16, "second": 46}
